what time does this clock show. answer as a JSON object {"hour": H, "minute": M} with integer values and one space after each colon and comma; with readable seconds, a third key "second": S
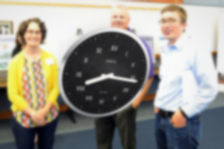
{"hour": 8, "minute": 16}
